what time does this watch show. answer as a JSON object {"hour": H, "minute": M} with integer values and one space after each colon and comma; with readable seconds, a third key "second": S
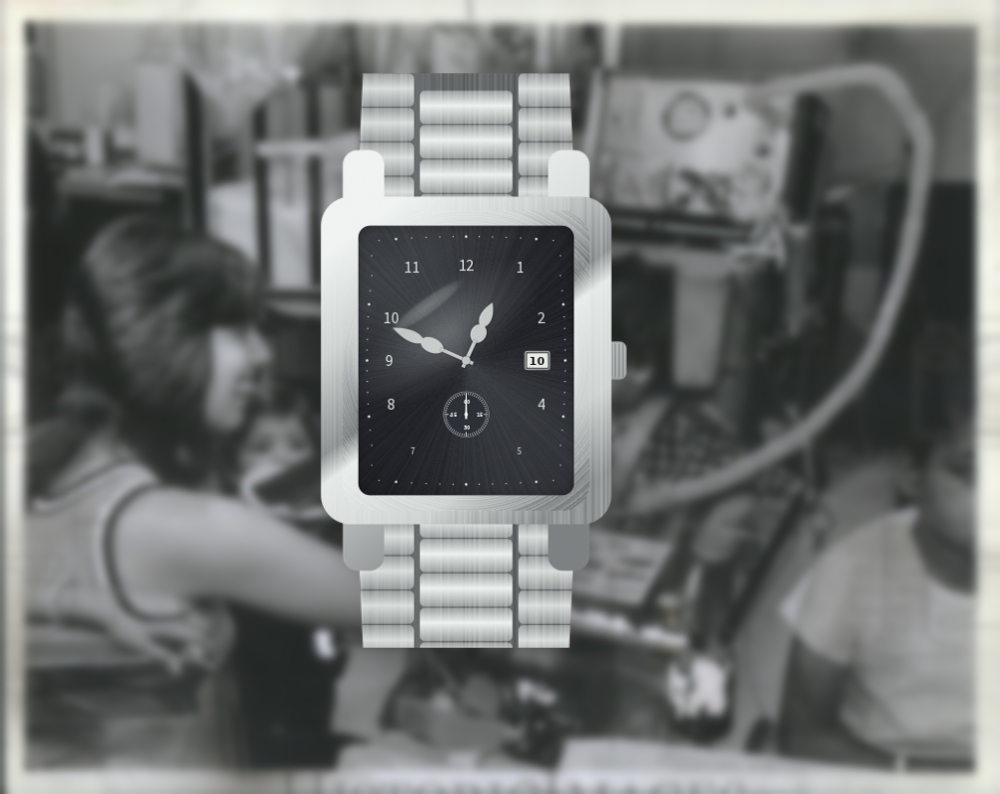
{"hour": 12, "minute": 49}
